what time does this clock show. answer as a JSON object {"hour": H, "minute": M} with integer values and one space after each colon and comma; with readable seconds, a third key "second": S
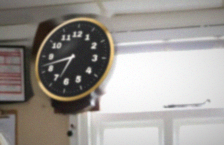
{"hour": 6, "minute": 42}
